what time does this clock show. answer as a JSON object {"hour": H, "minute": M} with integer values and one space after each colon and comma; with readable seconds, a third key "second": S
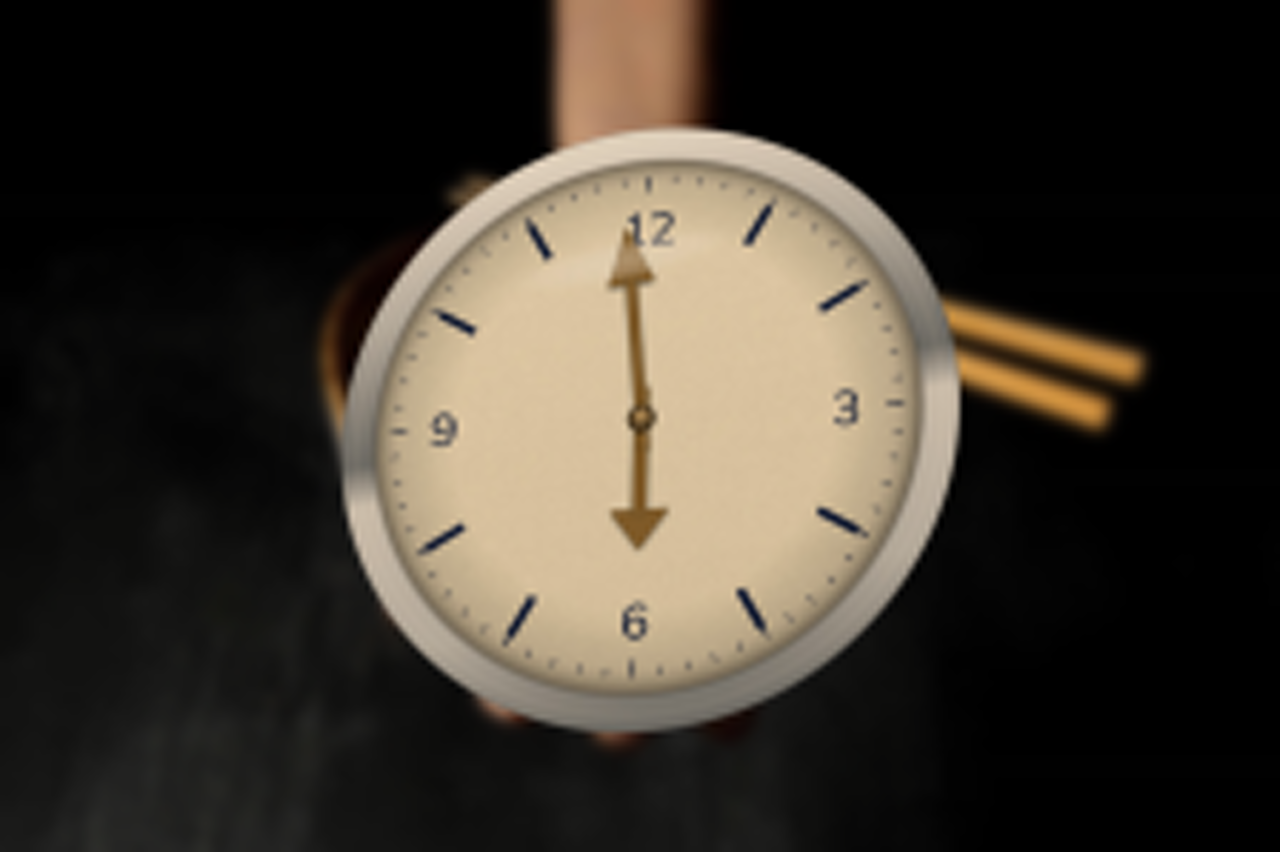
{"hour": 5, "minute": 59}
